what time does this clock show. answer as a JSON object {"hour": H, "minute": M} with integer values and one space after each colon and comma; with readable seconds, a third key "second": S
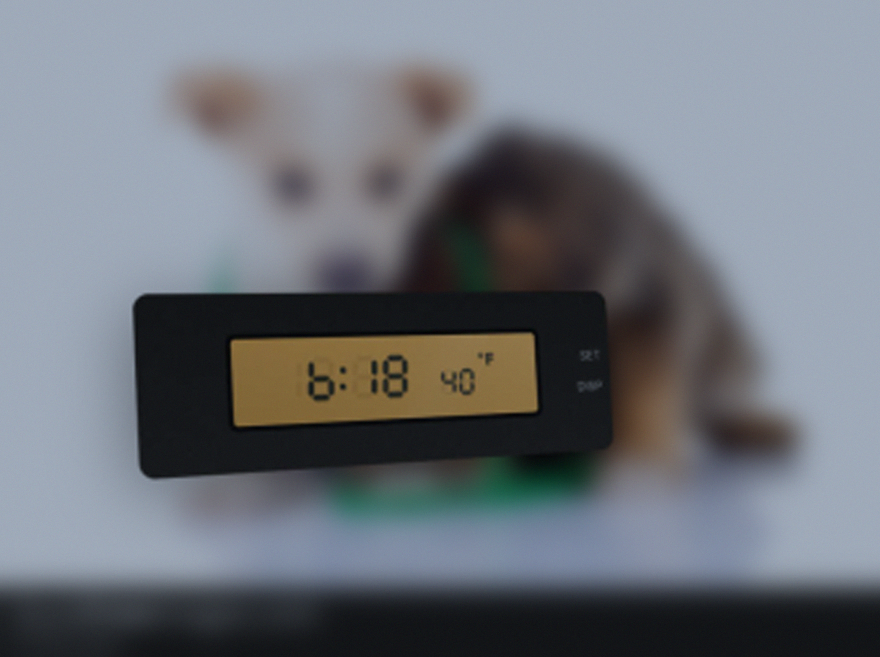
{"hour": 6, "minute": 18}
